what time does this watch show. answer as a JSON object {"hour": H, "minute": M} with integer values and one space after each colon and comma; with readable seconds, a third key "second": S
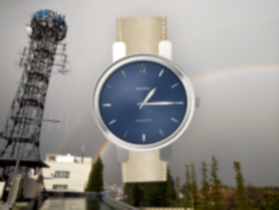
{"hour": 1, "minute": 15}
